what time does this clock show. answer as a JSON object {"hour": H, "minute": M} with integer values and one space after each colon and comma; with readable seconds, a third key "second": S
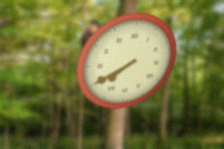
{"hour": 7, "minute": 40}
